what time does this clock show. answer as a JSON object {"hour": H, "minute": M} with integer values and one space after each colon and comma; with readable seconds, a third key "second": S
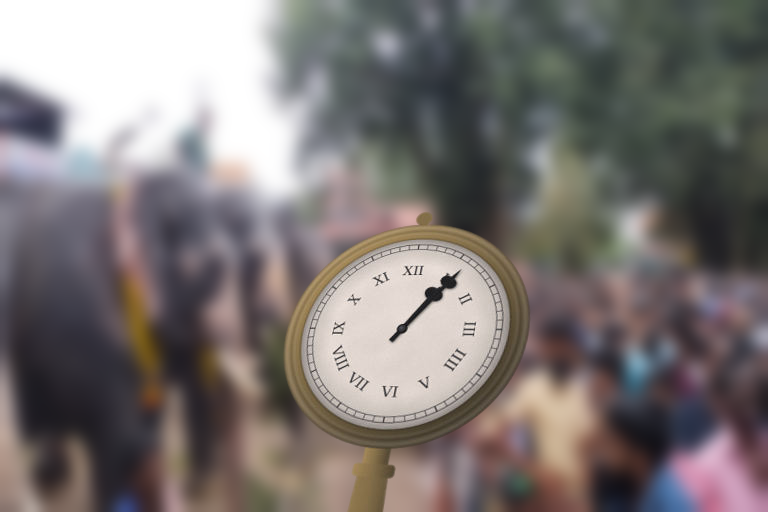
{"hour": 1, "minute": 6}
